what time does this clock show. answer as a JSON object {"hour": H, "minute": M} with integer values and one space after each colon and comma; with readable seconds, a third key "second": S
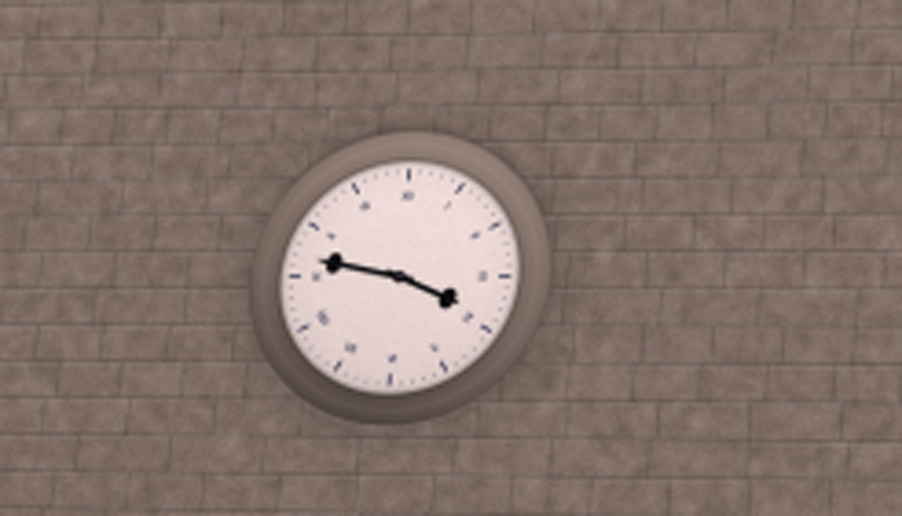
{"hour": 3, "minute": 47}
